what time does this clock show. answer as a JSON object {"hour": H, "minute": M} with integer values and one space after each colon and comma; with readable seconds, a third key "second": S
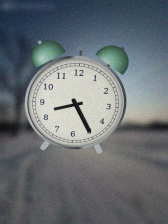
{"hour": 8, "minute": 25}
